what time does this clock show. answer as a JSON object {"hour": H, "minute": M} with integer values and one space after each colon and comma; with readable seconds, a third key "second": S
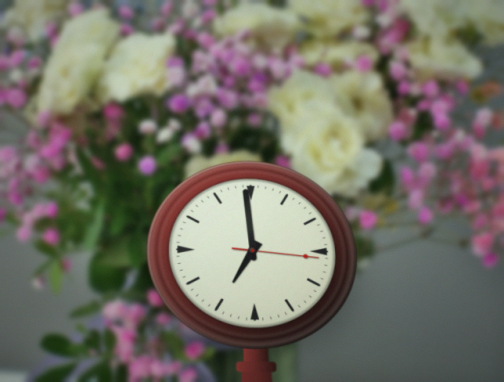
{"hour": 6, "minute": 59, "second": 16}
